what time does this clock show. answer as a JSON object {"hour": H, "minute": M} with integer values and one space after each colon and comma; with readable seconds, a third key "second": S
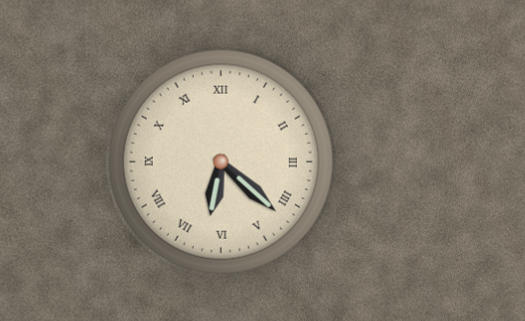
{"hour": 6, "minute": 22}
